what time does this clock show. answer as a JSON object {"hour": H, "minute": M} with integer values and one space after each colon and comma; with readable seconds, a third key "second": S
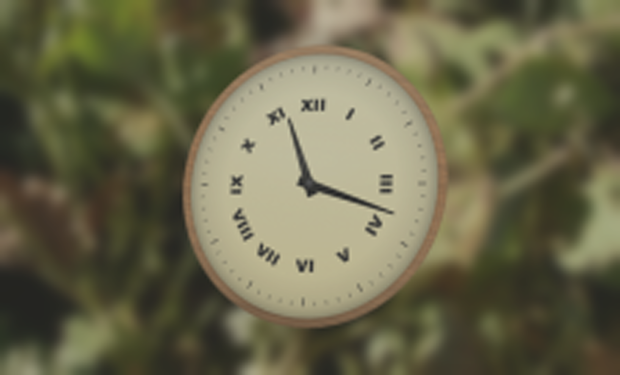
{"hour": 11, "minute": 18}
